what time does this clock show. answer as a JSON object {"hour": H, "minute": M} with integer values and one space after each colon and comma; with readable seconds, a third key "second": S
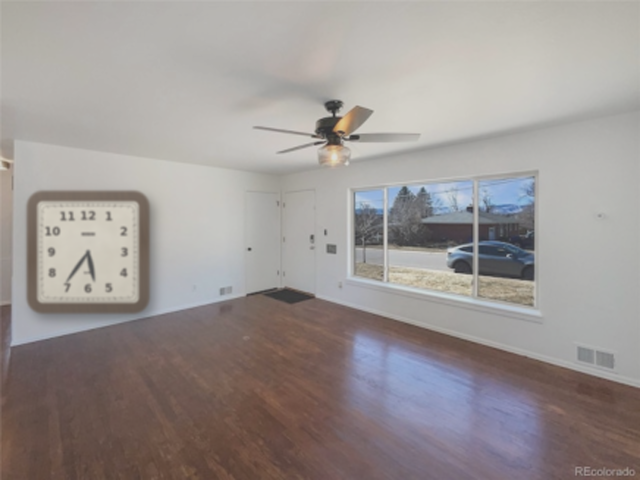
{"hour": 5, "minute": 36}
